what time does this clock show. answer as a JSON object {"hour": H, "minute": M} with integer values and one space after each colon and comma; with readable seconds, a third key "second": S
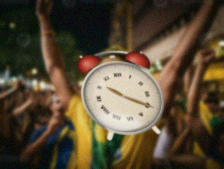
{"hour": 10, "minute": 20}
